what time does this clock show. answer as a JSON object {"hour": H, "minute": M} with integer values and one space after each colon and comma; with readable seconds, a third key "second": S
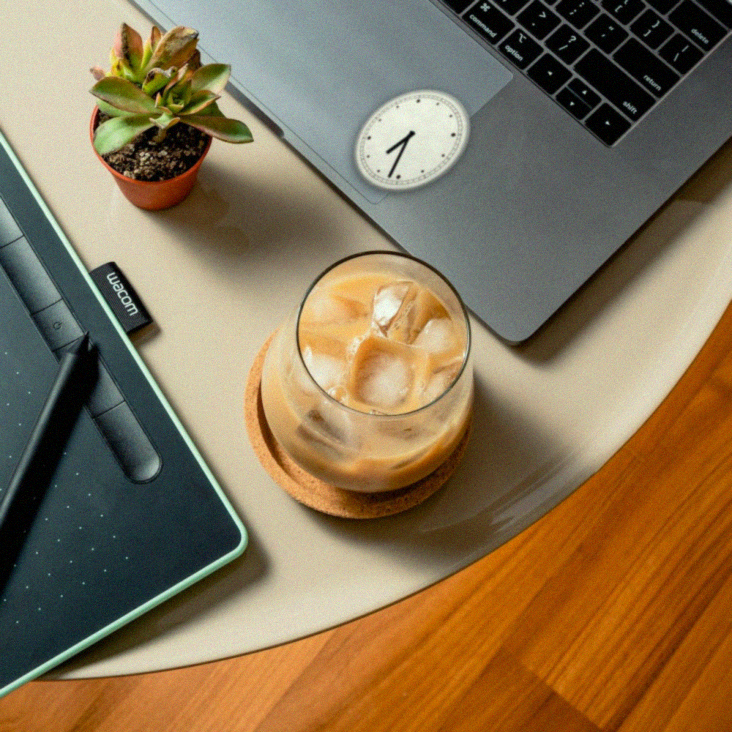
{"hour": 7, "minute": 32}
